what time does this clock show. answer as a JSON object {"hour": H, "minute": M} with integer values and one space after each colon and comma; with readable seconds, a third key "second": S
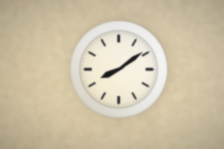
{"hour": 8, "minute": 9}
